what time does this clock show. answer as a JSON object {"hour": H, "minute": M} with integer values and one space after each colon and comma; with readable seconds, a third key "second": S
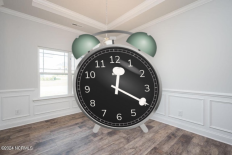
{"hour": 12, "minute": 20}
